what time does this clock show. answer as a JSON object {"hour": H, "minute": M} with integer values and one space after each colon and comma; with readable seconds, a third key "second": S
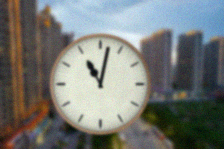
{"hour": 11, "minute": 2}
